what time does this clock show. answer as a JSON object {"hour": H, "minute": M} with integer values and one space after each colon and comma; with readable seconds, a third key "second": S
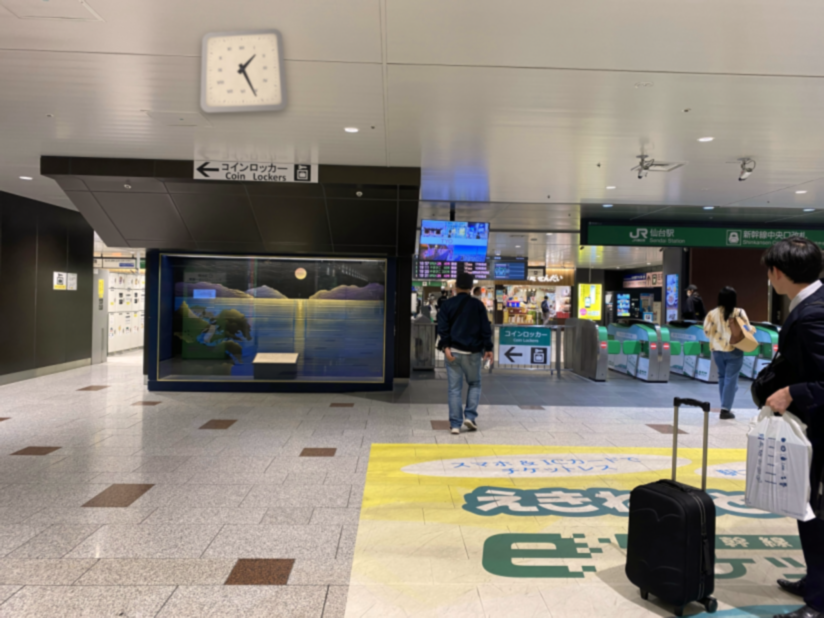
{"hour": 1, "minute": 26}
